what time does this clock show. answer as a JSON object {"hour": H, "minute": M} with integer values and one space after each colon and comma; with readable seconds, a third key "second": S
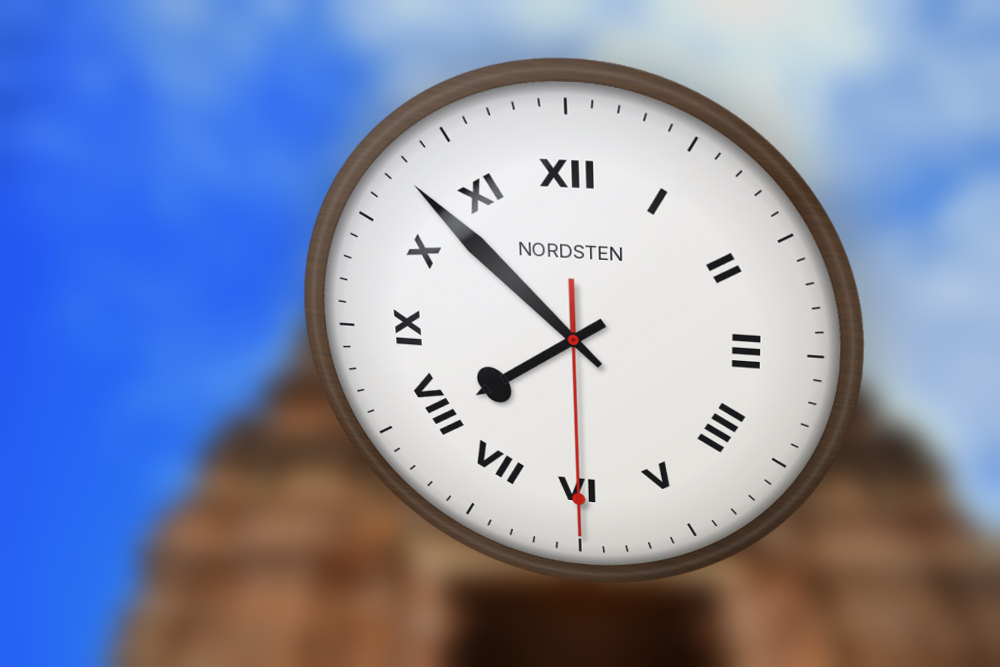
{"hour": 7, "minute": 52, "second": 30}
